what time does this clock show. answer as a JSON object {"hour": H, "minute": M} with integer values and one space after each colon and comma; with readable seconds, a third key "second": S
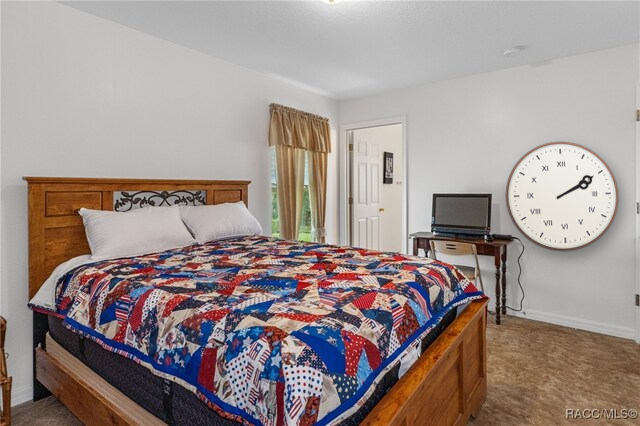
{"hour": 2, "minute": 10}
